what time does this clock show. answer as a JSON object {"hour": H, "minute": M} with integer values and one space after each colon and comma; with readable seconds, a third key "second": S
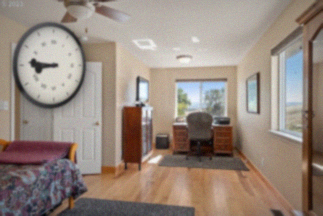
{"hour": 8, "minute": 46}
